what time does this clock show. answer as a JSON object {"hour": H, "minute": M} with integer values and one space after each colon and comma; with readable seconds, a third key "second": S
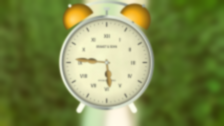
{"hour": 5, "minute": 46}
